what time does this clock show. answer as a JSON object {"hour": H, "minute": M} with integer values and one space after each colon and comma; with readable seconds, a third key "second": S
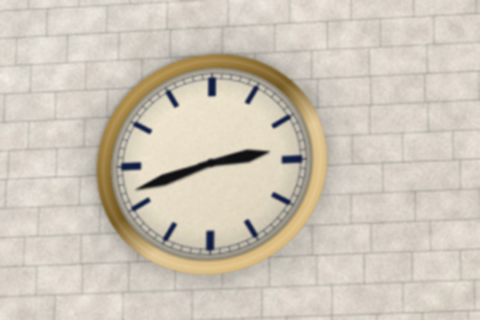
{"hour": 2, "minute": 42}
